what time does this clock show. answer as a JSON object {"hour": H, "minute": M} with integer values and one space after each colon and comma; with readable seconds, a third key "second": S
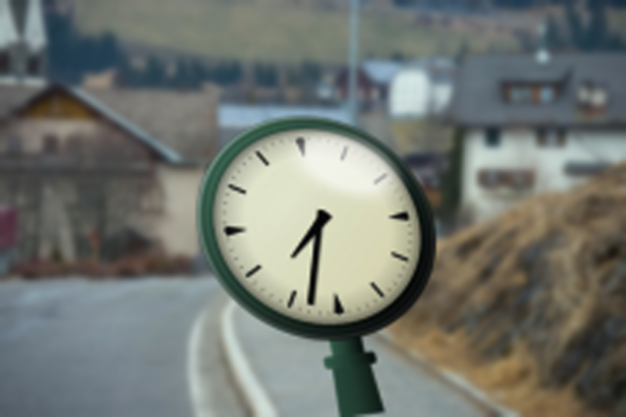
{"hour": 7, "minute": 33}
